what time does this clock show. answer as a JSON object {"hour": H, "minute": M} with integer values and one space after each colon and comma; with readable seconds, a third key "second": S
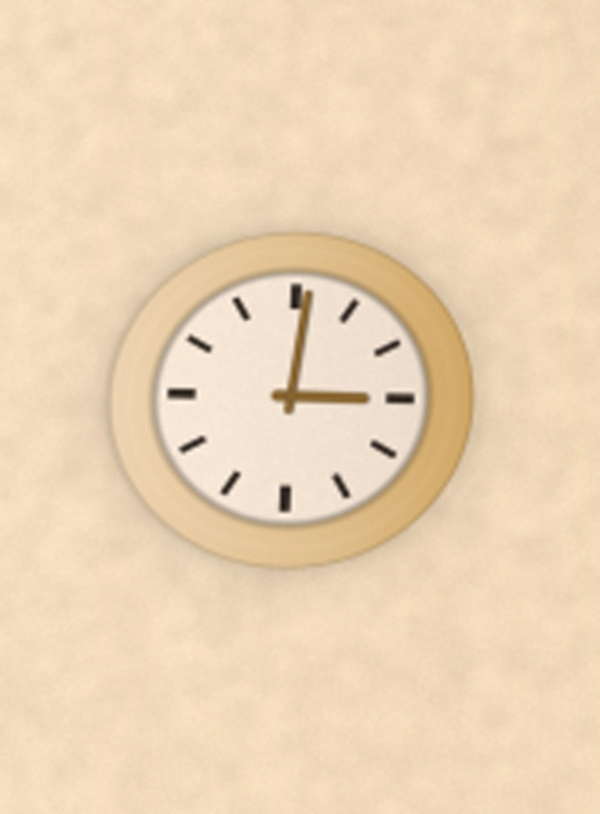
{"hour": 3, "minute": 1}
